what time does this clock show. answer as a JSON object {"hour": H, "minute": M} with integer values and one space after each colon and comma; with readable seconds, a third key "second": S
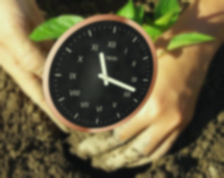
{"hour": 11, "minute": 18}
